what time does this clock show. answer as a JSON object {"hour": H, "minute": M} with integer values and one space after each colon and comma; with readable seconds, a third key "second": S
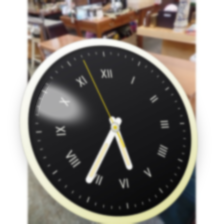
{"hour": 5, "minute": 35, "second": 57}
